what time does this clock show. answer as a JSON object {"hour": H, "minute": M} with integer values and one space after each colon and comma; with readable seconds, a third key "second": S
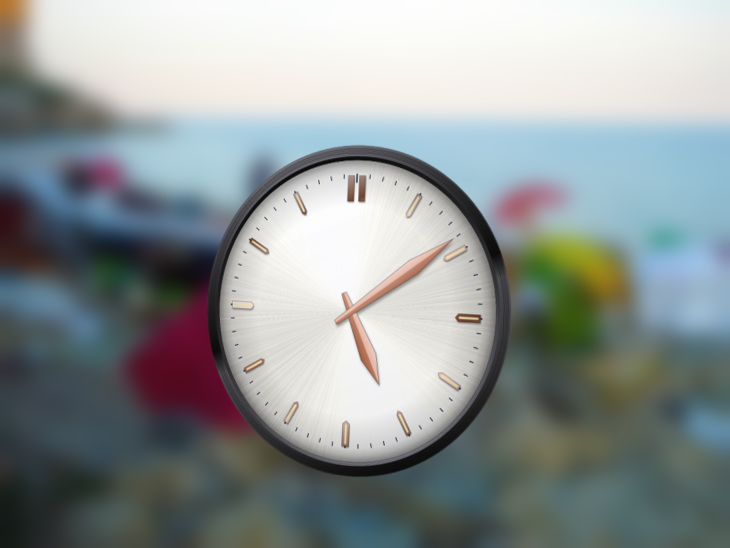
{"hour": 5, "minute": 9}
